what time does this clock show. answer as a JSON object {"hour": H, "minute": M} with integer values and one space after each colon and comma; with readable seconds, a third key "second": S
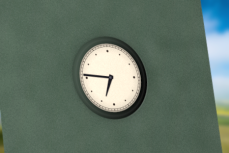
{"hour": 6, "minute": 46}
